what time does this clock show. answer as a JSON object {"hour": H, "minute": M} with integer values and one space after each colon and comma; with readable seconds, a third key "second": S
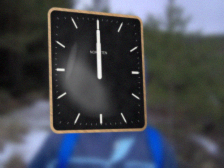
{"hour": 12, "minute": 0}
